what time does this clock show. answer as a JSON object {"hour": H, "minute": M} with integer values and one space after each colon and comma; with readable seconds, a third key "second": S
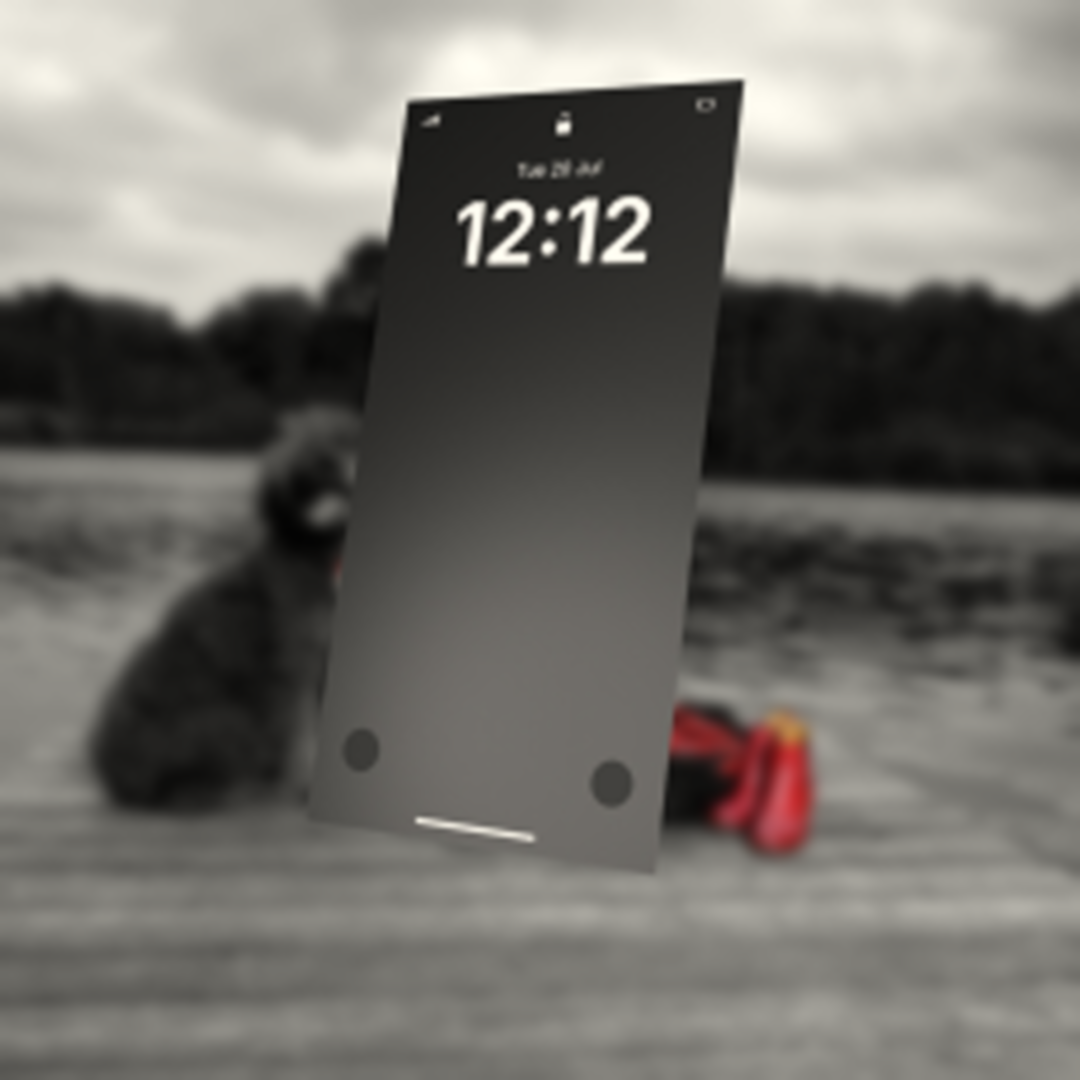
{"hour": 12, "minute": 12}
